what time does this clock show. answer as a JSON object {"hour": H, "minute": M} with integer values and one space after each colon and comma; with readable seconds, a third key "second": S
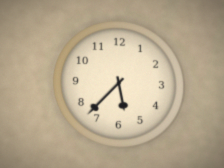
{"hour": 5, "minute": 37}
